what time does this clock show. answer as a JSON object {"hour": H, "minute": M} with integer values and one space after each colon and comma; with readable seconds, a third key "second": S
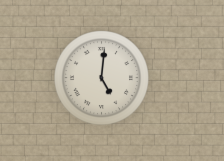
{"hour": 5, "minute": 1}
